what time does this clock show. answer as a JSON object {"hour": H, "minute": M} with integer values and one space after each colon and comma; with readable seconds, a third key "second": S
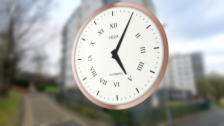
{"hour": 5, "minute": 5}
